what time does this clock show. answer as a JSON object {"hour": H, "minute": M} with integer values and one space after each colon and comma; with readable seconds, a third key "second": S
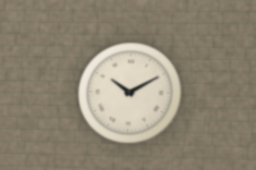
{"hour": 10, "minute": 10}
